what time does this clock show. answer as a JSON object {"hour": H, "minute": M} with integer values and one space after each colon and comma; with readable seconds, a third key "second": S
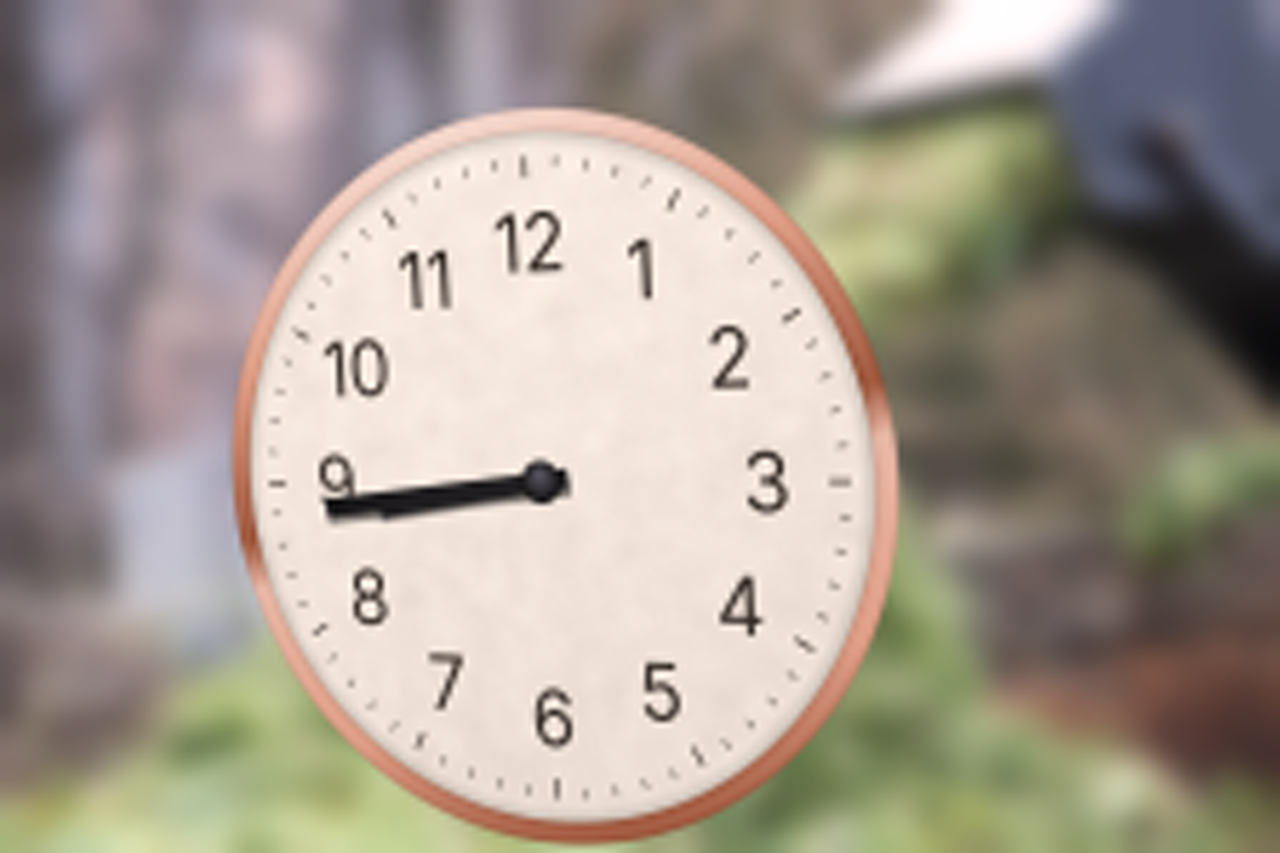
{"hour": 8, "minute": 44}
